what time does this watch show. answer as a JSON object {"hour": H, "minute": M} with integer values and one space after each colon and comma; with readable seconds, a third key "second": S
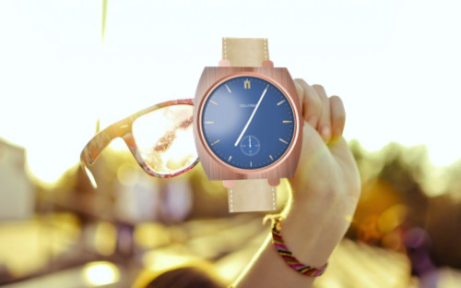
{"hour": 7, "minute": 5}
